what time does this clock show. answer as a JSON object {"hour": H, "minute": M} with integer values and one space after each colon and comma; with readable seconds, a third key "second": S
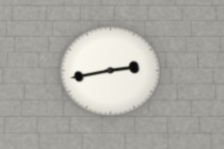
{"hour": 2, "minute": 43}
